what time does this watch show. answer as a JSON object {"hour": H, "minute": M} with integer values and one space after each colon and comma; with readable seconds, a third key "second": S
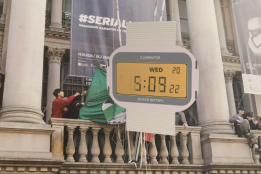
{"hour": 5, "minute": 9, "second": 22}
